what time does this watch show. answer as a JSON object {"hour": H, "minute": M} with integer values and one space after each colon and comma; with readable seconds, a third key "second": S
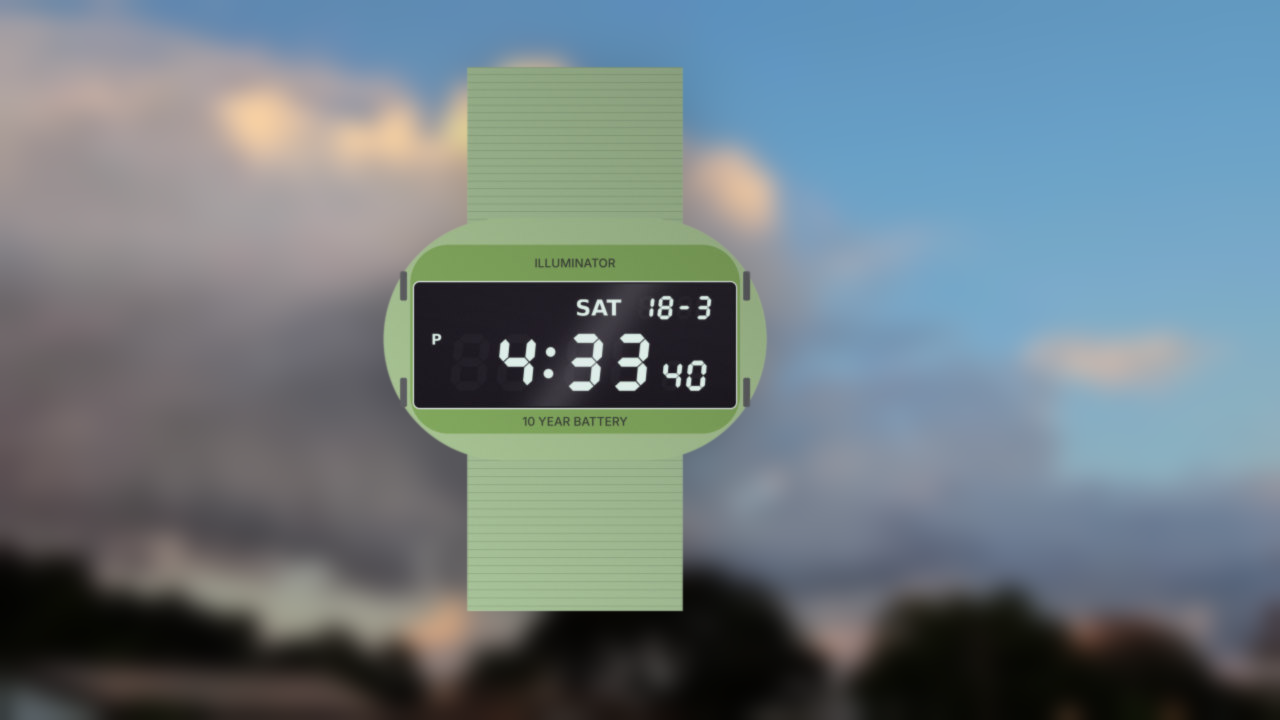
{"hour": 4, "minute": 33, "second": 40}
